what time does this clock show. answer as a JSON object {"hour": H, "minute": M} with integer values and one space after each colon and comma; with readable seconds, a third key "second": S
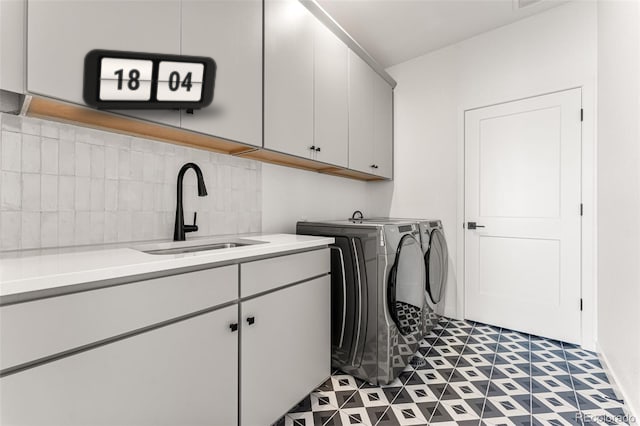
{"hour": 18, "minute": 4}
